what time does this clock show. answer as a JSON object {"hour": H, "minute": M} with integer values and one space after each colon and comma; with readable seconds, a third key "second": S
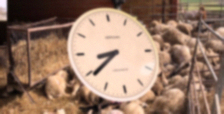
{"hour": 8, "minute": 39}
